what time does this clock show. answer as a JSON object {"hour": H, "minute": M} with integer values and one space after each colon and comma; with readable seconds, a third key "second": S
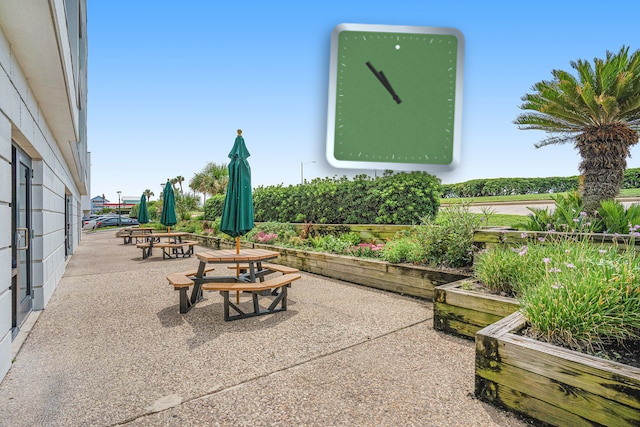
{"hour": 10, "minute": 53}
